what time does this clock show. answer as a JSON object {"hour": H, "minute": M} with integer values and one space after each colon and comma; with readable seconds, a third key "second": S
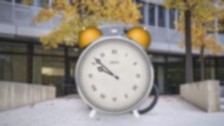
{"hour": 9, "minute": 52}
